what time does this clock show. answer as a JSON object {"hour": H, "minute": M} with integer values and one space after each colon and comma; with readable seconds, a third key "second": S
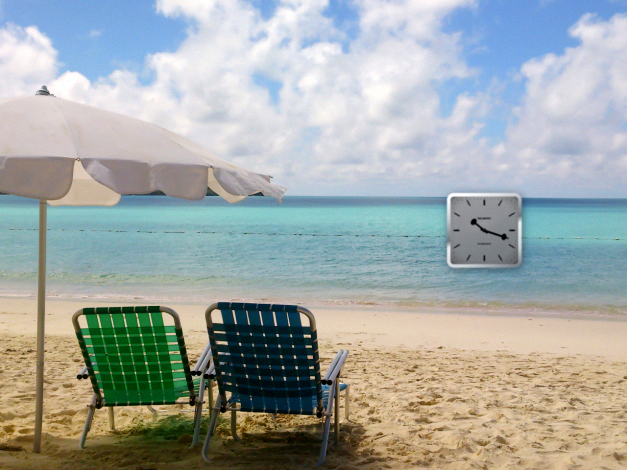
{"hour": 10, "minute": 18}
